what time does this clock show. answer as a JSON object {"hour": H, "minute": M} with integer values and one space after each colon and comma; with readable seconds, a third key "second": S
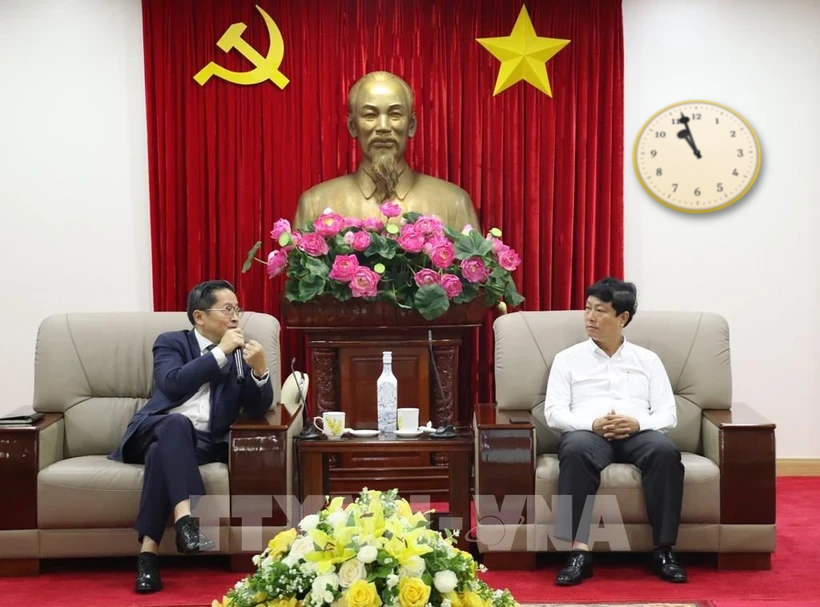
{"hour": 10, "minute": 57}
